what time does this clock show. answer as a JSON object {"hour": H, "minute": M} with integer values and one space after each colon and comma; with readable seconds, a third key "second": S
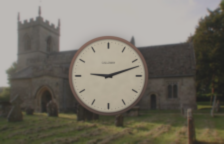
{"hour": 9, "minute": 12}
